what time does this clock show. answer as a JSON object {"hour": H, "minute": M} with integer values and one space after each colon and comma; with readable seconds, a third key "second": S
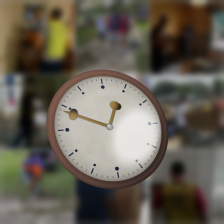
{"hour": 12, "minute": 49}
